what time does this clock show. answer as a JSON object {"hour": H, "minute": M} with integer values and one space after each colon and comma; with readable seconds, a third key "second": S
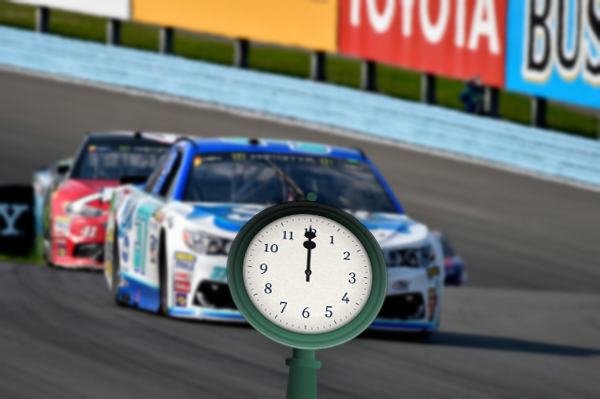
{"hour": 12, "minute": 0}
